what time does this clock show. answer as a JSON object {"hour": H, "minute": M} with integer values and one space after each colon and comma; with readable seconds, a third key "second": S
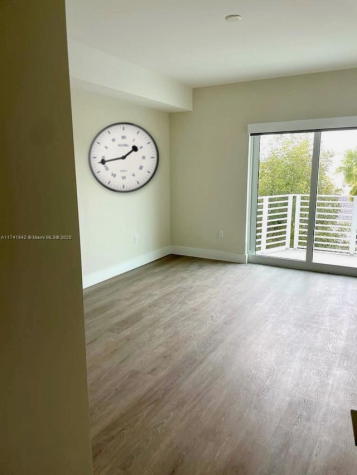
{"hour": 1, "minute": 43}
